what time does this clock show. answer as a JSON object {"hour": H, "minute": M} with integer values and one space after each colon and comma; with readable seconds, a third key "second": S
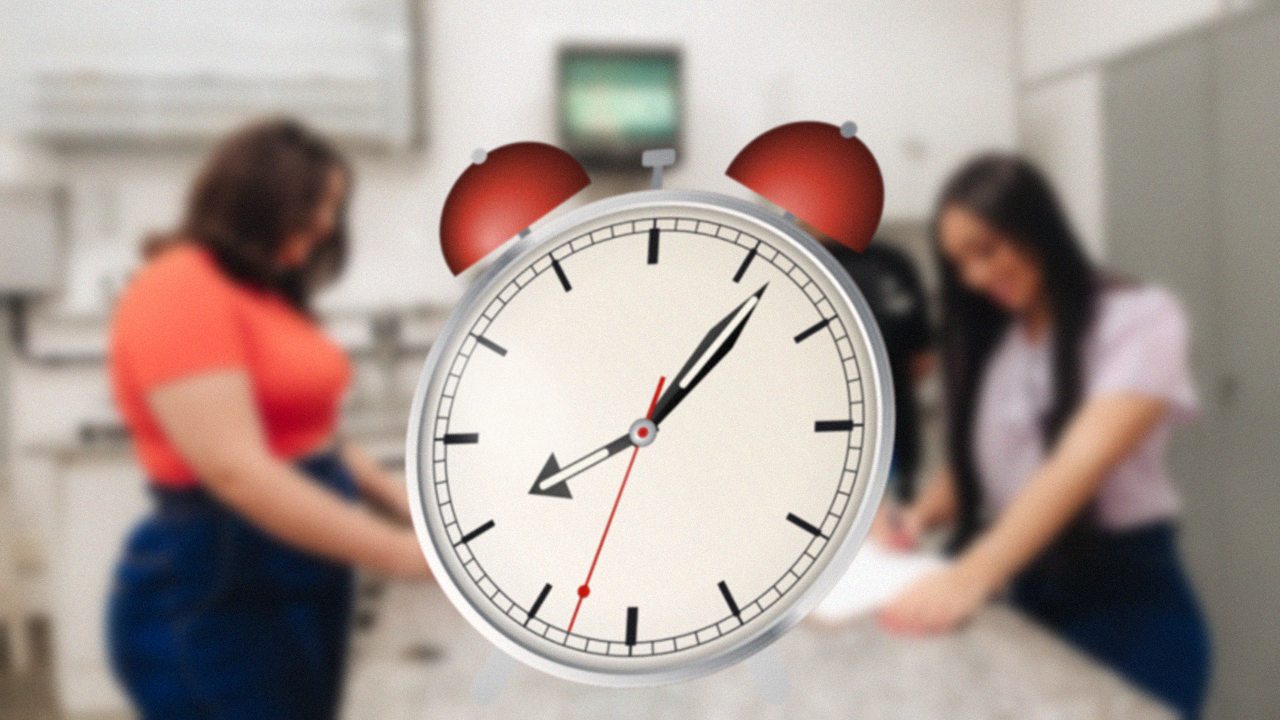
{"hour": 8, "minute": 6, "second": 33}
